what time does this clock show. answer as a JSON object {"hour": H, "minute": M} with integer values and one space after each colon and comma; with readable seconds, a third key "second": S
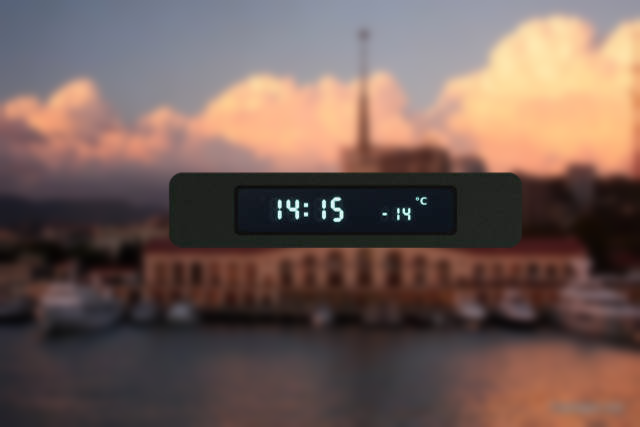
{"hour": 14, "minute": 15}
